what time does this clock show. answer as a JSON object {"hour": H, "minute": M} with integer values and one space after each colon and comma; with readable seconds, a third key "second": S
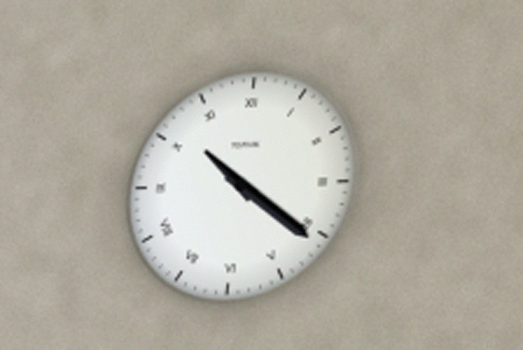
{"hour": 10, "minute": 21}
